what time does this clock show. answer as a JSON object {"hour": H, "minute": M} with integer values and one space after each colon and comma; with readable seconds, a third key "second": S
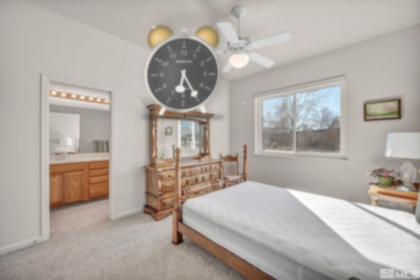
{"hour": 6, "minute": 25}
